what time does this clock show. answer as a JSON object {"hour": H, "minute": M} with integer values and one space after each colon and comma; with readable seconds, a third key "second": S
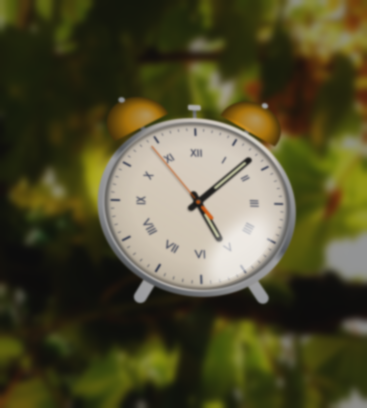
{"hour": 5, "minute": 7, "second": 54}
